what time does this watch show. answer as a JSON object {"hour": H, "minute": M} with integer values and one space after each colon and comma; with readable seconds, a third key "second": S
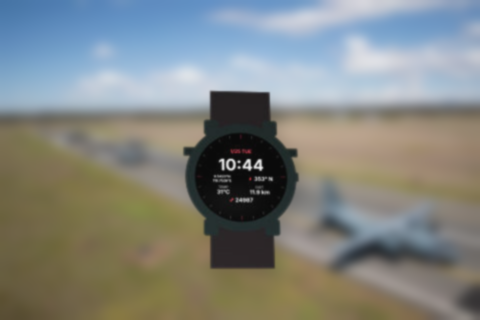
{"hour": 10, "minute": 44}
